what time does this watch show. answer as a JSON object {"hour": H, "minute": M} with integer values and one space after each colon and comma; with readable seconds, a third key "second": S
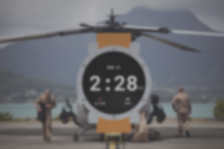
{"hour": 2, "minute": 28}
